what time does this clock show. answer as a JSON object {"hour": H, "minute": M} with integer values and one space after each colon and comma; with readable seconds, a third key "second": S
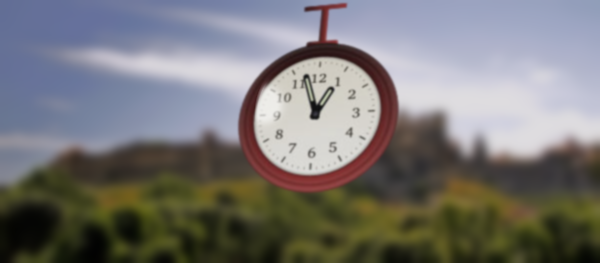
{"hour": 12, "minute": 57}
